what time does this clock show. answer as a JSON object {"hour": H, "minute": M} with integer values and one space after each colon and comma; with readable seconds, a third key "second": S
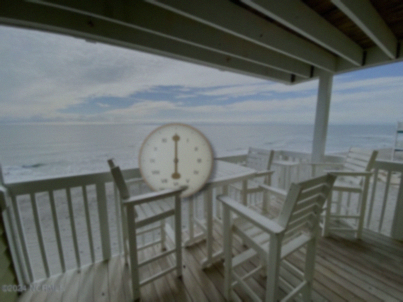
{"hour": 6, "minute": 0}
